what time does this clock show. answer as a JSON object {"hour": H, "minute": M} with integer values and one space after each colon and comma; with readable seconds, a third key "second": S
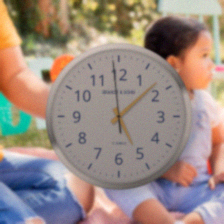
{"hour": 5, "minute": 7, "second": 59}
